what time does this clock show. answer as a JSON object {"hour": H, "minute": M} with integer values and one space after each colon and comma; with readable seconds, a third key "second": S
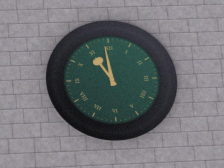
{"hour": 10, "minute": 59}
